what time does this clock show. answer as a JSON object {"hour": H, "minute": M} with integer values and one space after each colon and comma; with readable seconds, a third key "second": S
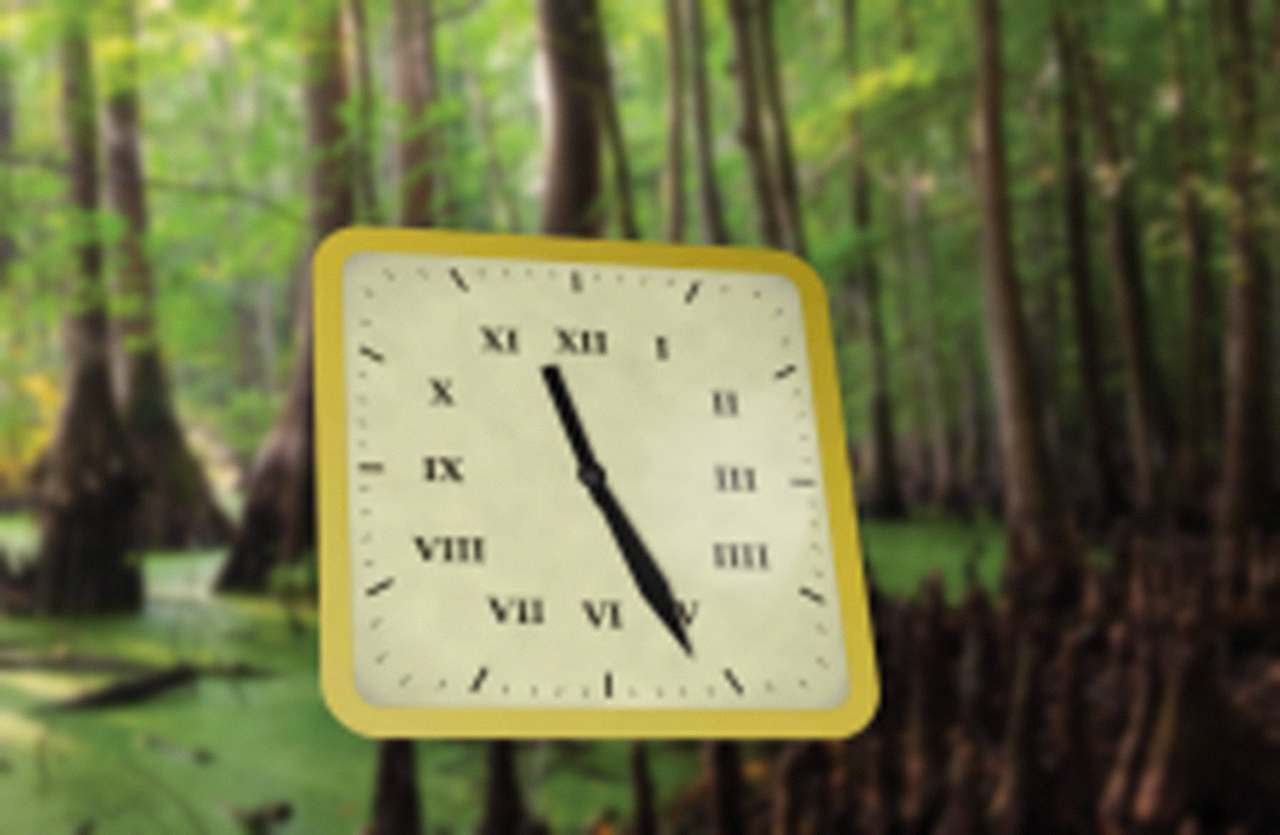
{"hour": 11, "minute": 26}
